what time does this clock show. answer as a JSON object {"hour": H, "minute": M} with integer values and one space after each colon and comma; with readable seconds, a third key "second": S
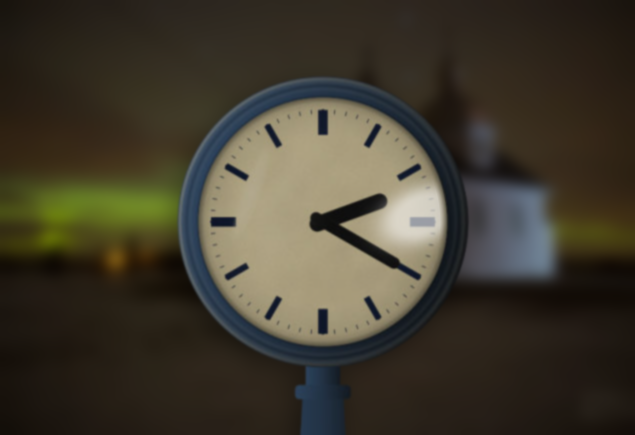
{"hour": 2, "minute": 20}
